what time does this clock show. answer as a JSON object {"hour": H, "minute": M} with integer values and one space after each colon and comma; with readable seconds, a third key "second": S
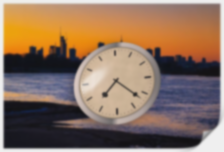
{"hour": 7, "minute": 22}
